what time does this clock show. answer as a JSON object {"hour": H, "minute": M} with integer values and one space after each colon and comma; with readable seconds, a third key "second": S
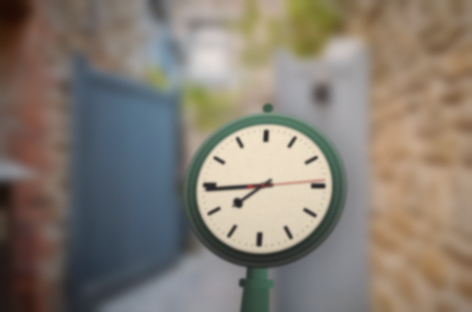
{"hour": 7, "minute": 44, "second": 14}
